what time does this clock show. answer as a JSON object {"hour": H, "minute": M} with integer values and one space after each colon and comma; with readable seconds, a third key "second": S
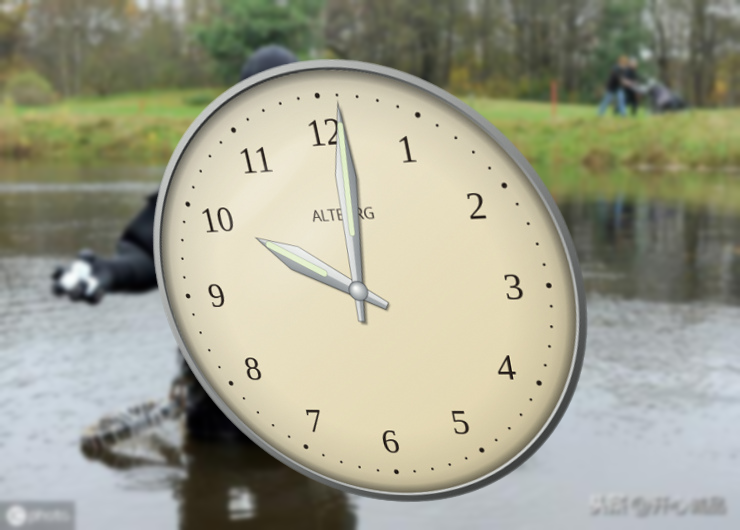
{"hour": 10, "minute": 1}
